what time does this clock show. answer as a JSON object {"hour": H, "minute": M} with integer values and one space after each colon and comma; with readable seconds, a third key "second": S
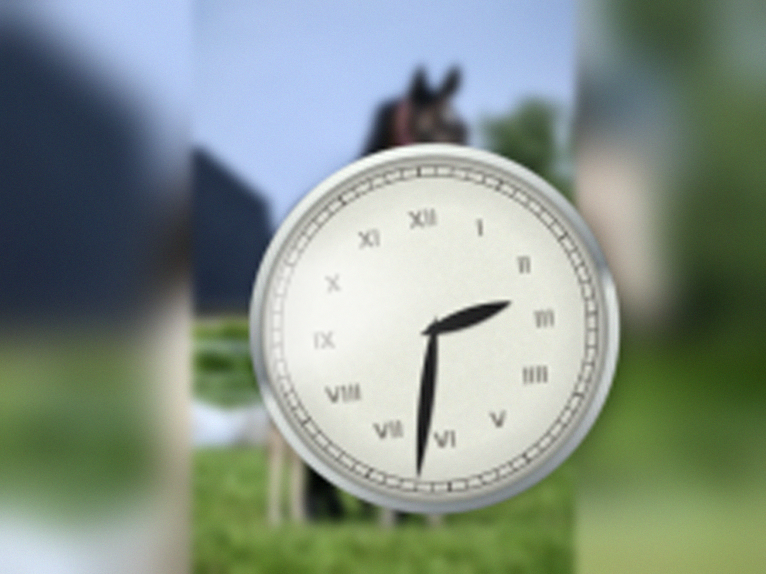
{"hour": 2, "minute": 32}
